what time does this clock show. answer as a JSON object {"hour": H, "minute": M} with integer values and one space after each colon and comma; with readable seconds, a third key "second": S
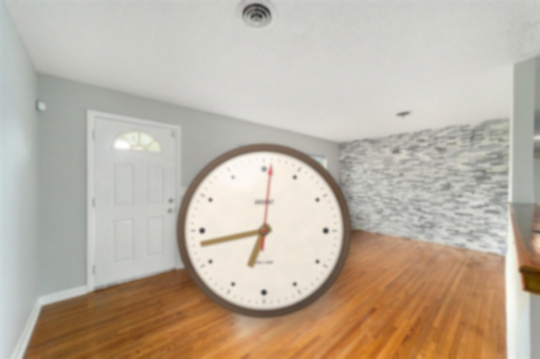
{"hour": 6, "minute": 43, "second": 1}
